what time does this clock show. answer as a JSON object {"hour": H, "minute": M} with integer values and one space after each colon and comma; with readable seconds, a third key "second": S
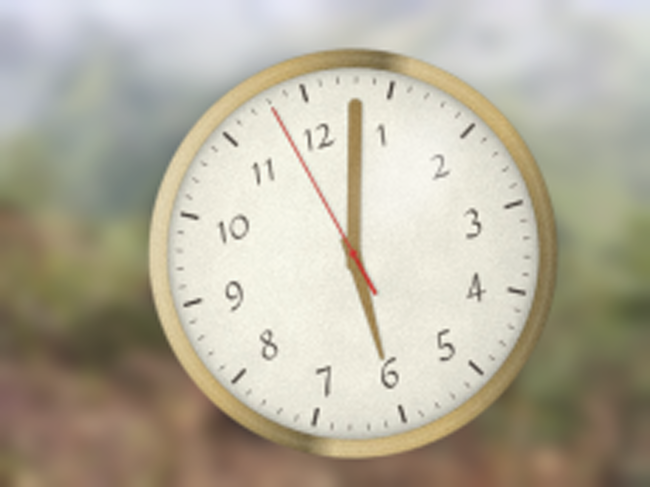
{"hour": 6, "minute": 2, "second": 58}
